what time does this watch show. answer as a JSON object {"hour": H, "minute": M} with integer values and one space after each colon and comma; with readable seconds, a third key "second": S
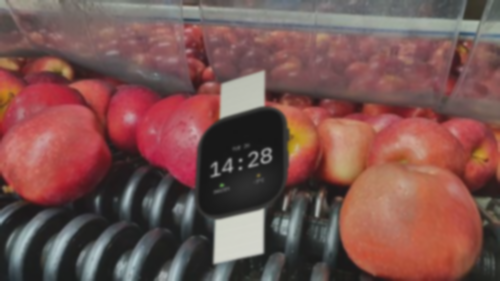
{"hour": 14, "minute": 28}
